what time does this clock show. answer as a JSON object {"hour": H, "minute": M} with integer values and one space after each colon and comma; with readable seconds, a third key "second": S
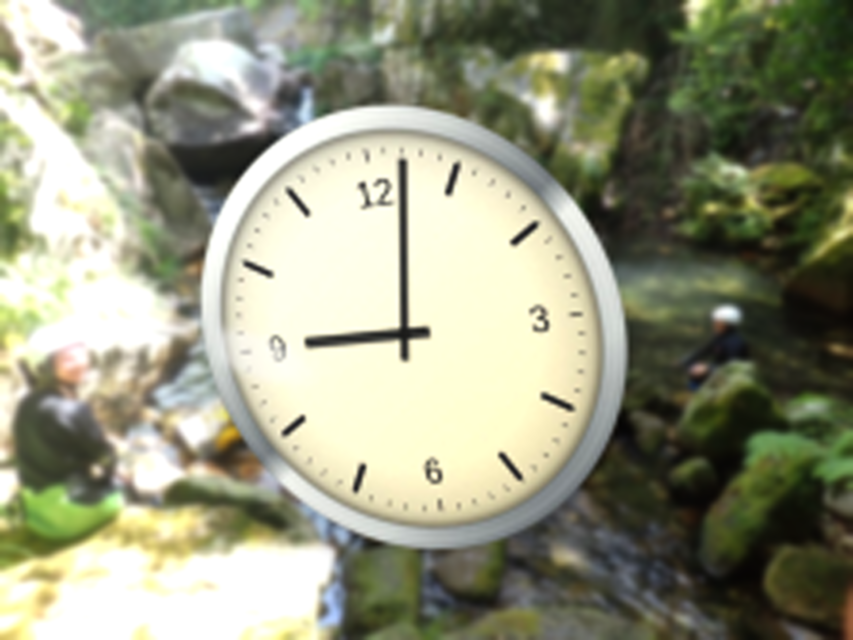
{"hour": 9, "minute": 2}
